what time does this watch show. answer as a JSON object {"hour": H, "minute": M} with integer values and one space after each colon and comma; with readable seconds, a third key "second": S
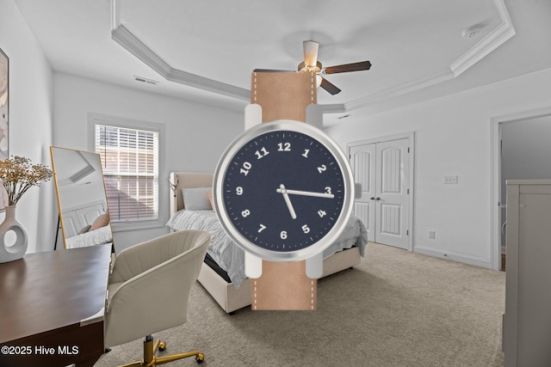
{"hour": 5, "minute": 16}
